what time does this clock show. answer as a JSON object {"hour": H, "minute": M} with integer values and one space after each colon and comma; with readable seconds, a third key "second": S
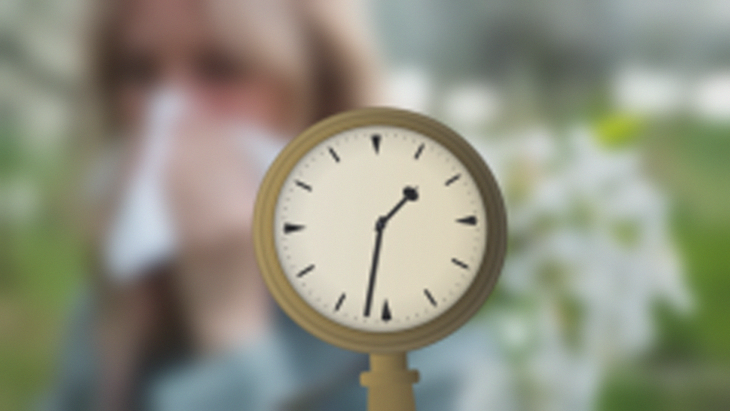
{"hour": 1, "minute": 32}
